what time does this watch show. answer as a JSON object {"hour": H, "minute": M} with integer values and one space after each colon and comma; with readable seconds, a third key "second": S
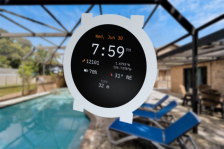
{"hour": 7, "minute": 59}
